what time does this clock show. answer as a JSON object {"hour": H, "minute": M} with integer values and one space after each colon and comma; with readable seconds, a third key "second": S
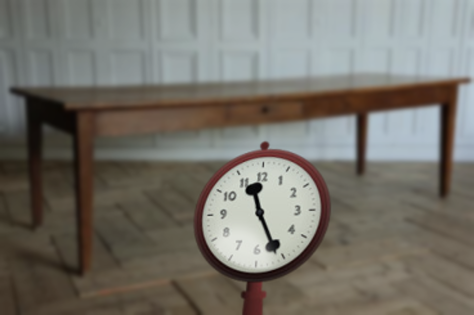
{"hour": 11, "minute": 26}
